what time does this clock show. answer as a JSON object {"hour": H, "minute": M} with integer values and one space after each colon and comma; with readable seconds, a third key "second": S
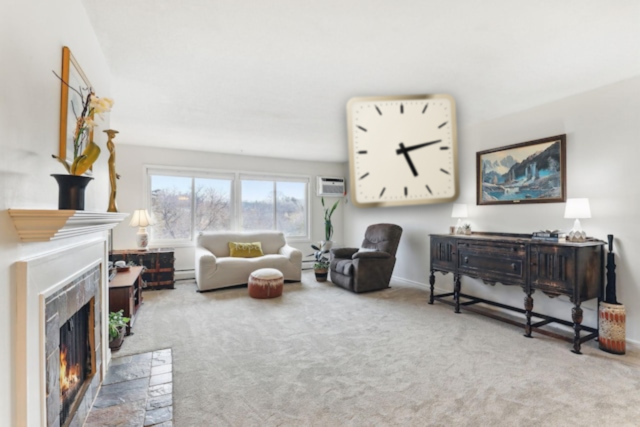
{"hour": 5, "minute": 13}
